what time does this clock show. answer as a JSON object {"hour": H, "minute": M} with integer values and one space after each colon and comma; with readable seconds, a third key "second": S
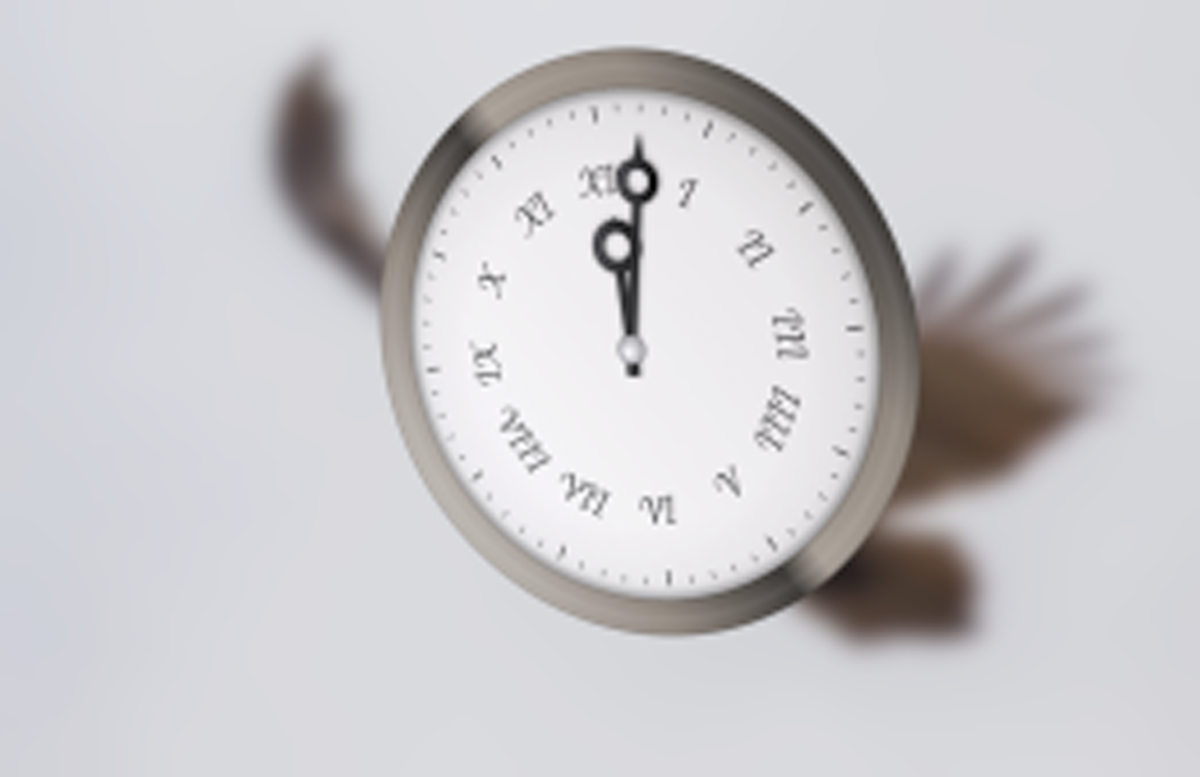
{"hour": 12, "minute": 2}
